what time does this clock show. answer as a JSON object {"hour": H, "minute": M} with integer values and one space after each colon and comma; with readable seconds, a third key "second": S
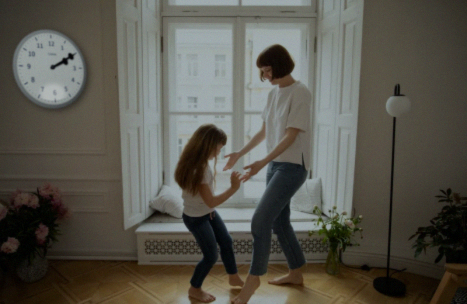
{"hour": 2, "minute": 10}
